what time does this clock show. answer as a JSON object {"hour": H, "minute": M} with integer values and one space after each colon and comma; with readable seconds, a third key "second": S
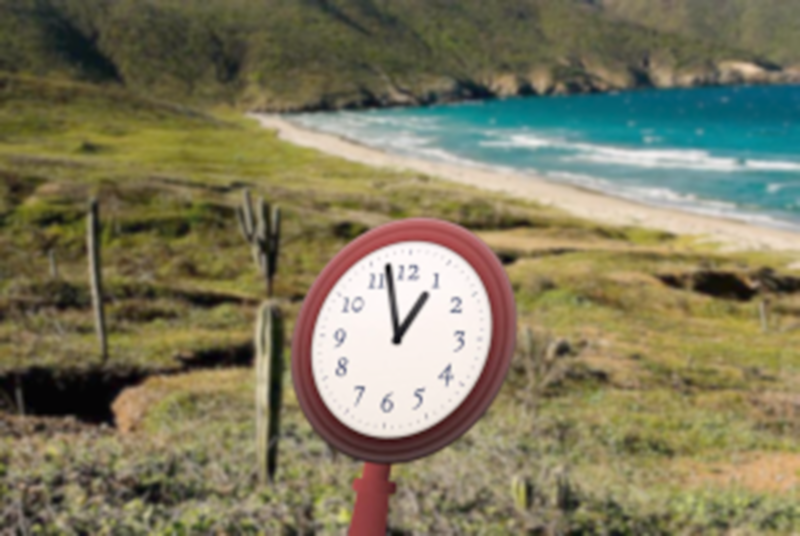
{"hour": 12, "minute": 57}
